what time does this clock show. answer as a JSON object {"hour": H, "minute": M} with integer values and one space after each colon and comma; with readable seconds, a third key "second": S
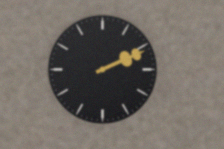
{"hour": 2, "minute": 11}
